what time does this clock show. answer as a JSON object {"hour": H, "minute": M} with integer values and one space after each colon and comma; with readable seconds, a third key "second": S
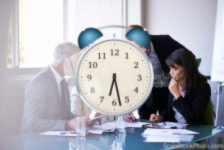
{"hour": 6, "minute": 28}
